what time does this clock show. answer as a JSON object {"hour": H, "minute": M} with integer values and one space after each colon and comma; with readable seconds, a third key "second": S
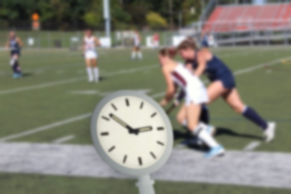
{"hour": 2, "minute": 52}
